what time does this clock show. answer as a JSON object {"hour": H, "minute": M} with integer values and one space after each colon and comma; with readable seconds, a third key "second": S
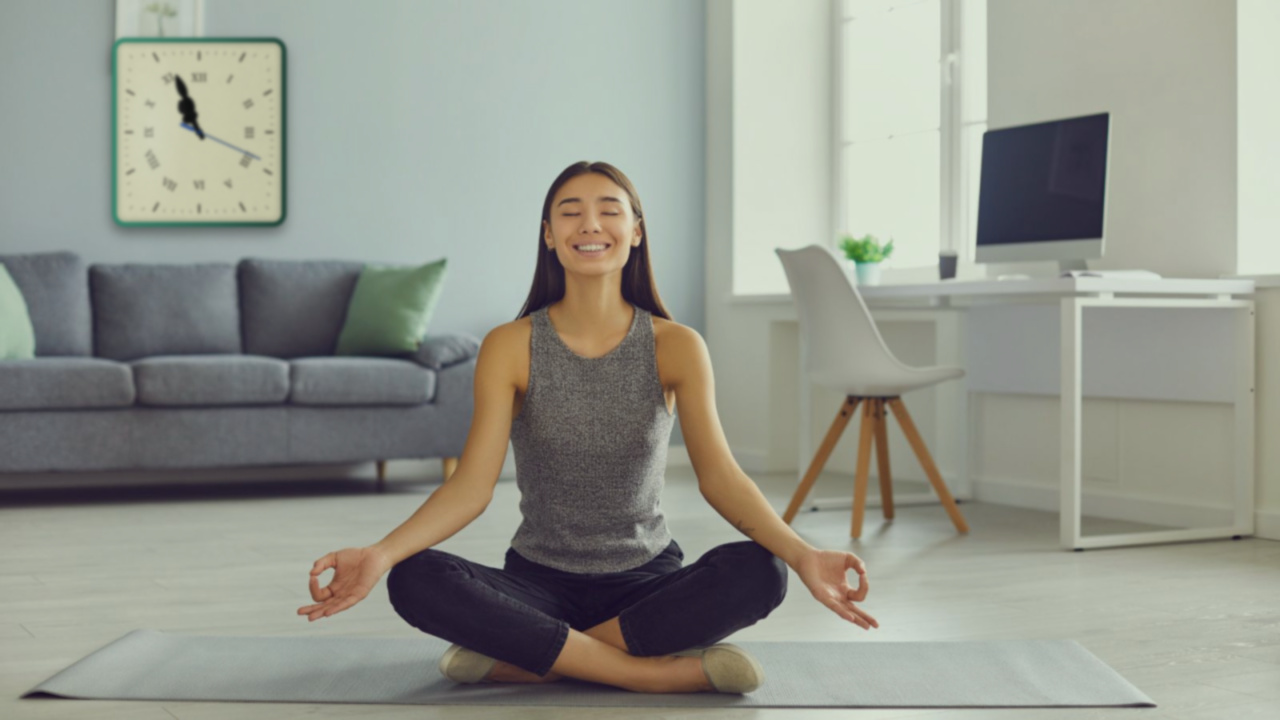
{"hour": 10, "minute": 56, "second": 19}
